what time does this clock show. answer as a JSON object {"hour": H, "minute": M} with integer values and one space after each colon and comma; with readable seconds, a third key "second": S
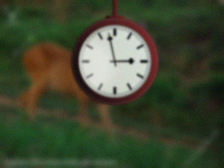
{"hour": 2, "minute": 58}
